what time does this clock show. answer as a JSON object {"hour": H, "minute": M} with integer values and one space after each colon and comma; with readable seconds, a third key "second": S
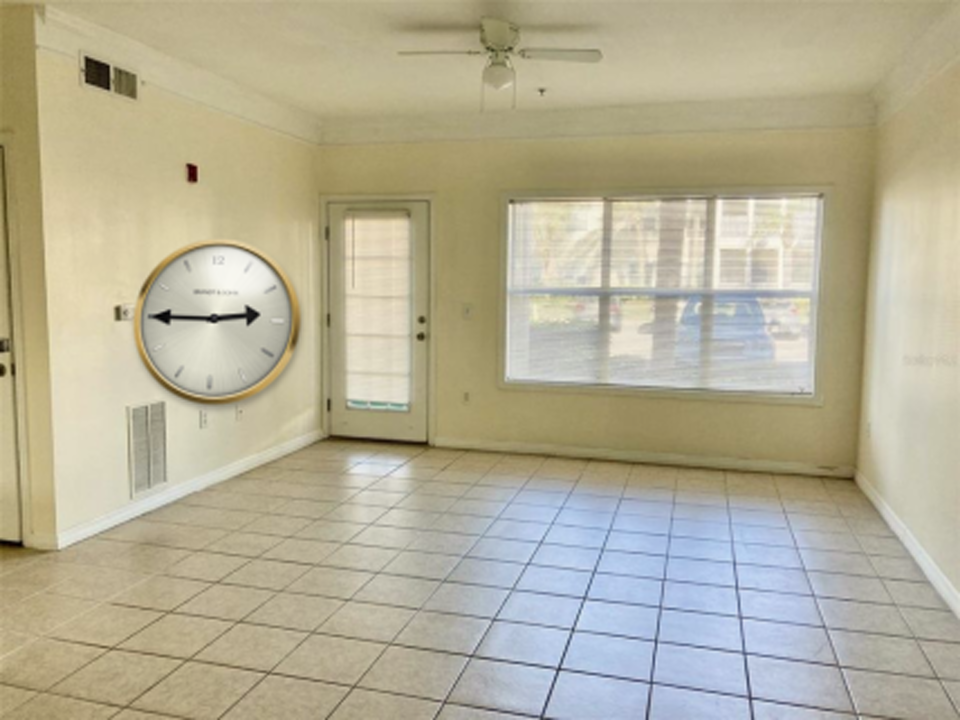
{"hour": 2, "minute": 45}
